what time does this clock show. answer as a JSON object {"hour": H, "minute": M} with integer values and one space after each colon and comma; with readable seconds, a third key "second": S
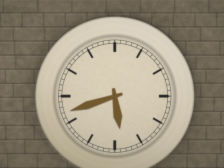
{"hour": 5, "minute": 42}
